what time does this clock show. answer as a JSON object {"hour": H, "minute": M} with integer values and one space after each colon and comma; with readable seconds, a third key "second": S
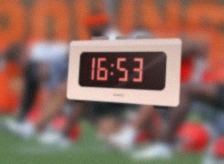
{"hour": 16, "minute": 53}
